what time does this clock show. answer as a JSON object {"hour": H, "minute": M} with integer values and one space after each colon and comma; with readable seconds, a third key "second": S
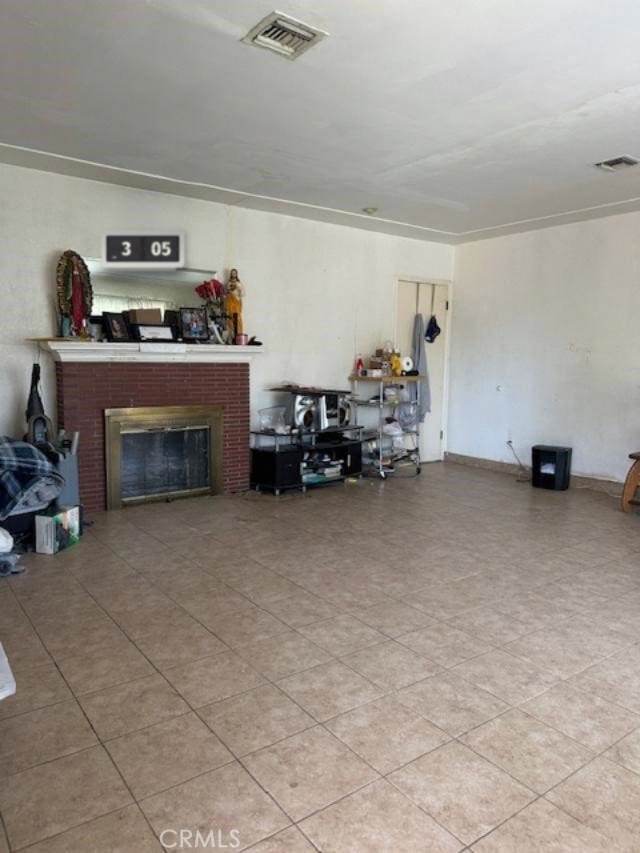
{"hour": 3, "minute": 5}
